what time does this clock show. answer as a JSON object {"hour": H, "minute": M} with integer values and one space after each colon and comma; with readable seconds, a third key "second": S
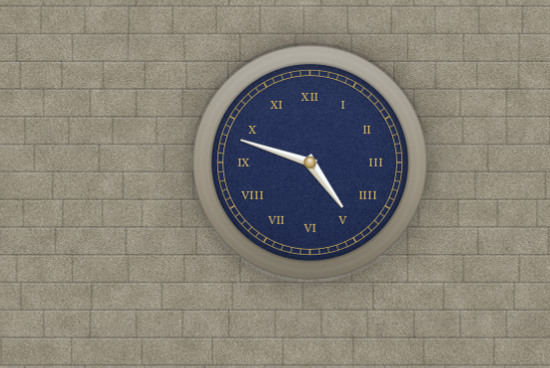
{"hour": 4, "minute": 48}
